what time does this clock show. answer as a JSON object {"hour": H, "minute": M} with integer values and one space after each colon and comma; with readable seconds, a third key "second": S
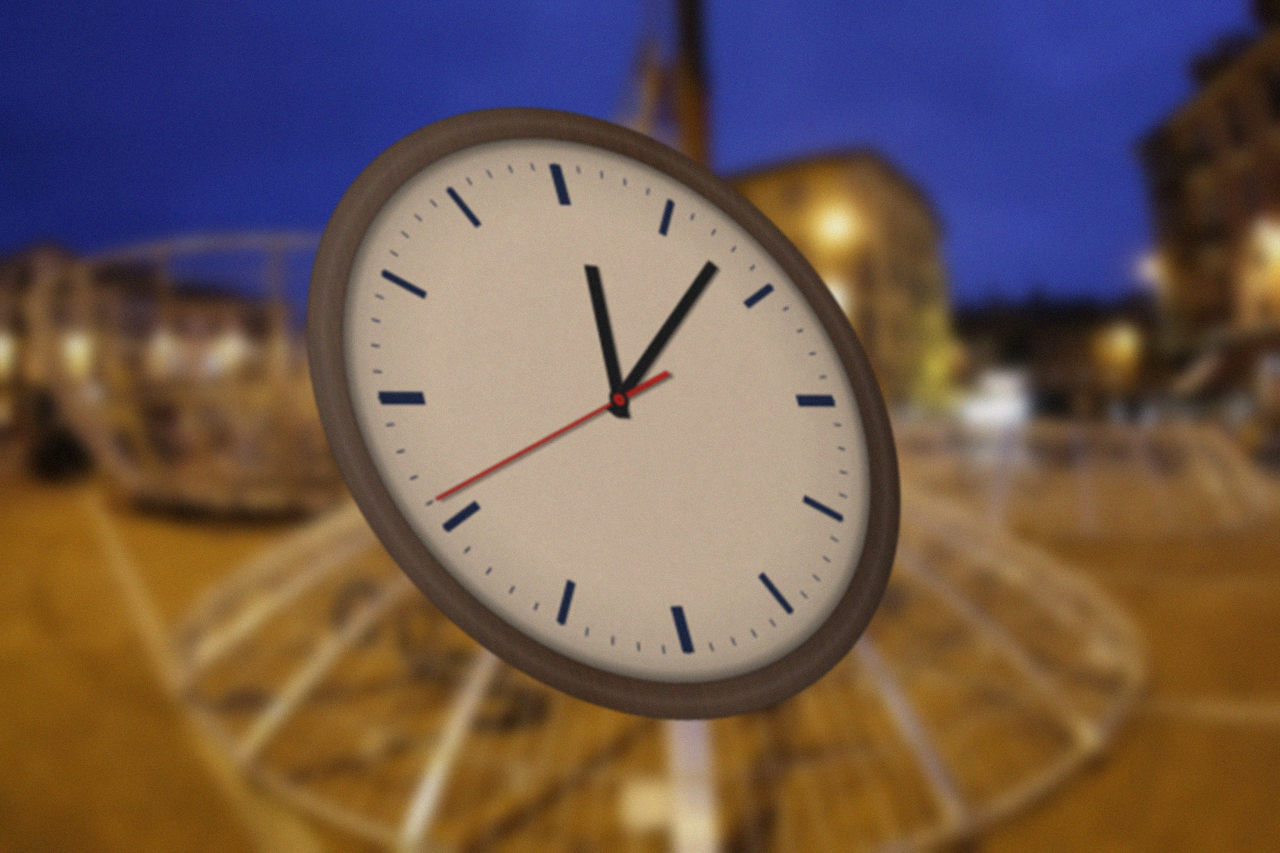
{"hour": 12, "minute": 7, "second": 41}
